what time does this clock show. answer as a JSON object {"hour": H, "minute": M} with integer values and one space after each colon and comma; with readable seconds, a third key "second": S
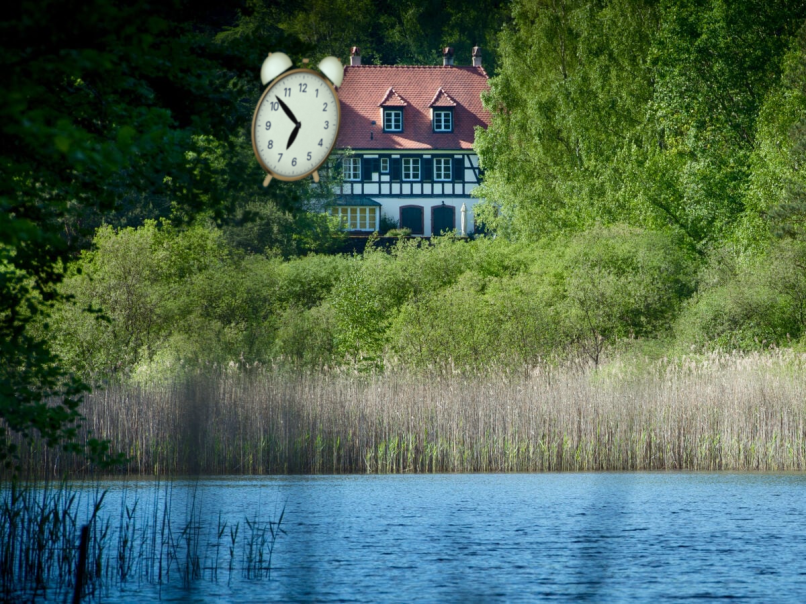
{"hour": 6, "minute": 52}
